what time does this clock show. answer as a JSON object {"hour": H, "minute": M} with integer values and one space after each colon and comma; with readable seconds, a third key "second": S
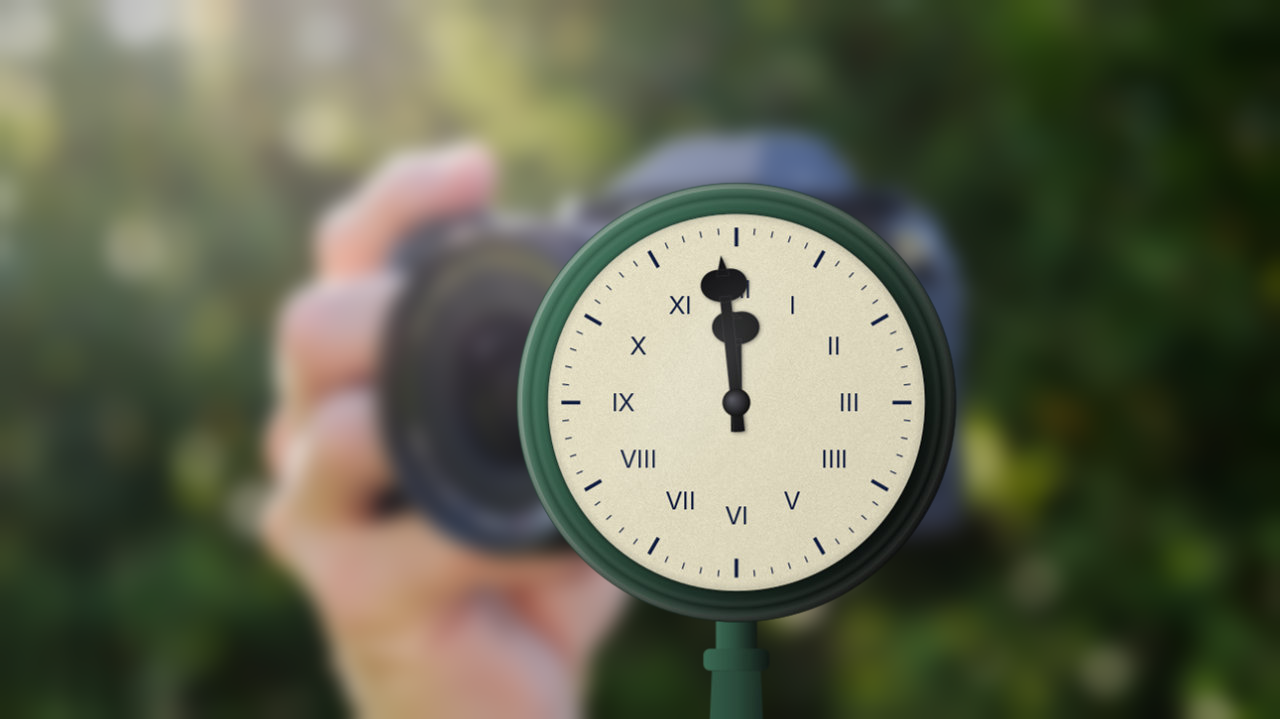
{"hour": 11, "minute": 59}
